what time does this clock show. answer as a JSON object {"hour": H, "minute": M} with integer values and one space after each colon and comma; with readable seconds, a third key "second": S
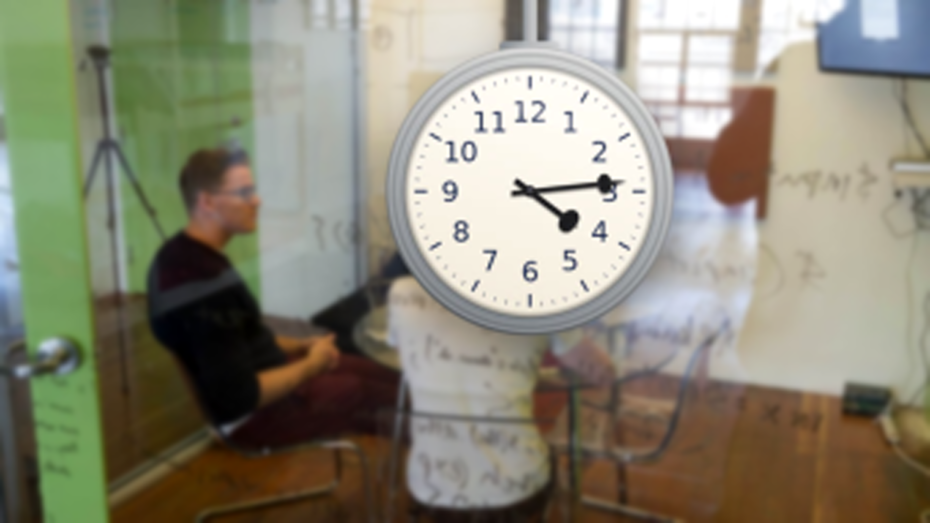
{"hour": 4, "minute": 14}
